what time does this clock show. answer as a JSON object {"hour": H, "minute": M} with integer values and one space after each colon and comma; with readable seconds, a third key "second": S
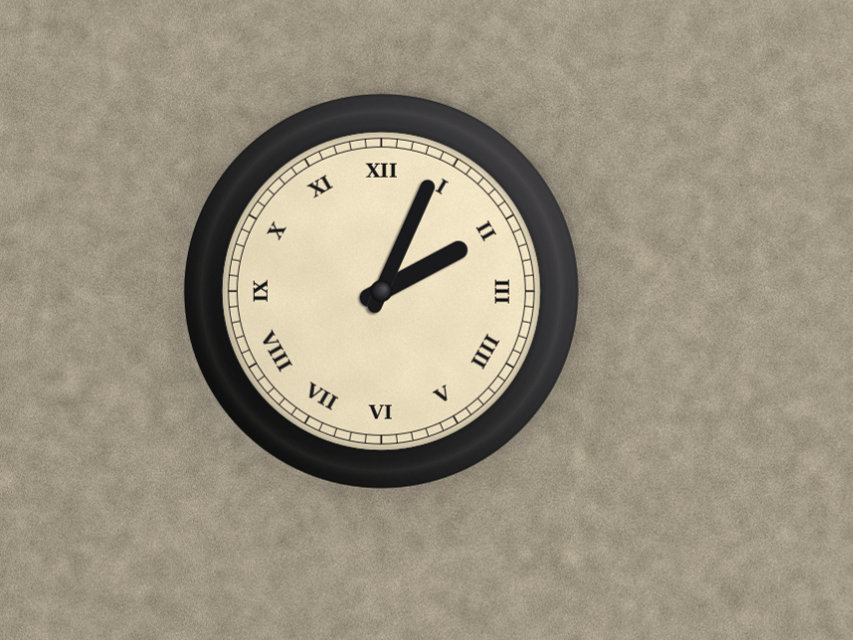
{"hour": 2, "minute": 4}
